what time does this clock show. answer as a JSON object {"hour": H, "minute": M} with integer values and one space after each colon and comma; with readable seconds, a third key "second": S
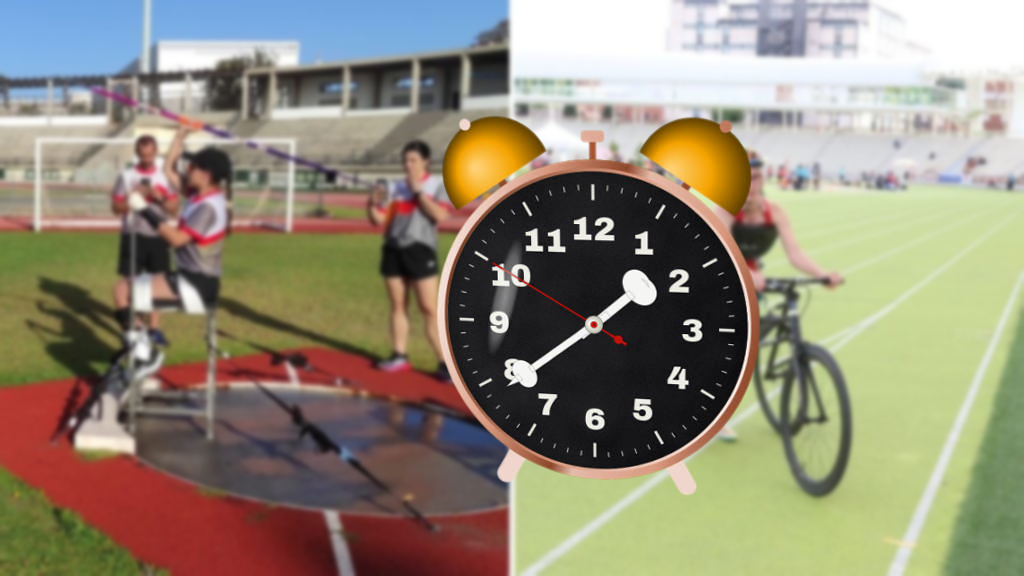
{"hour": 1, "minute": 38, "second": 50}
